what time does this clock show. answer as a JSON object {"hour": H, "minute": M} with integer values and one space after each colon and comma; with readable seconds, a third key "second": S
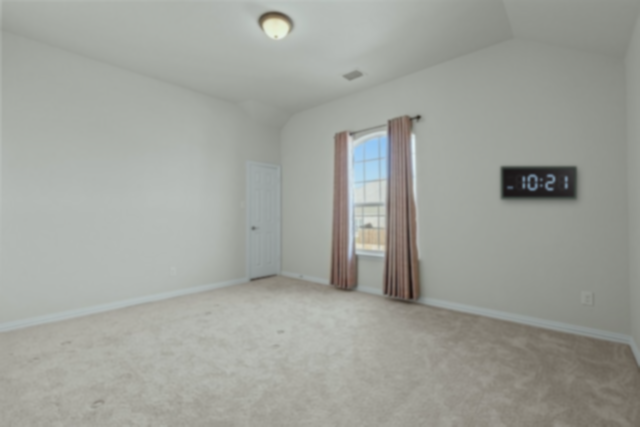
{"hour": 10, "minute": 21}
